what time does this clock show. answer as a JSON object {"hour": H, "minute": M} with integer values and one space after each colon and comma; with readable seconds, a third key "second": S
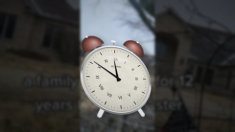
{"hour": 11, "minute": 51}
